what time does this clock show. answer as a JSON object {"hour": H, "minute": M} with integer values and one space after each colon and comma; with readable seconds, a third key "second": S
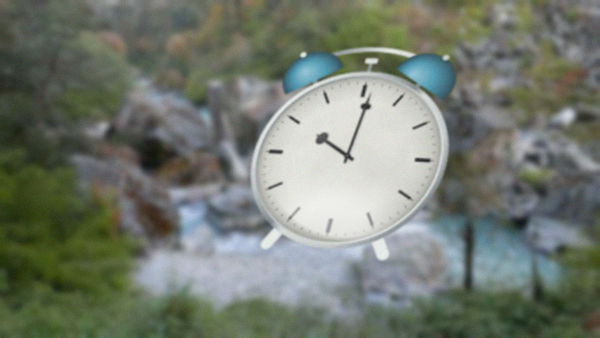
{"hour": 10, "minute": 1}
